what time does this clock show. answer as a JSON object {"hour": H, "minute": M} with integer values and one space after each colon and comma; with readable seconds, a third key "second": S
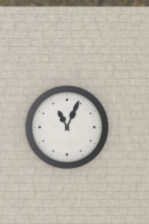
{"hour": 11, "minute": 4}
